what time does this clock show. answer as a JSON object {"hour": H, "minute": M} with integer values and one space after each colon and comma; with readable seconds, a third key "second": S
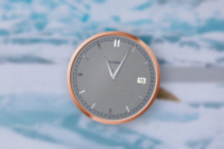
{"hour": 11, "minute": 4}
